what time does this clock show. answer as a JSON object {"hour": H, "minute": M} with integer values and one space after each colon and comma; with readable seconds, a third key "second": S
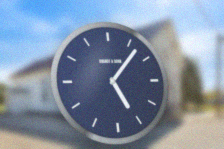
{"hour": 5, "minute": 7}
